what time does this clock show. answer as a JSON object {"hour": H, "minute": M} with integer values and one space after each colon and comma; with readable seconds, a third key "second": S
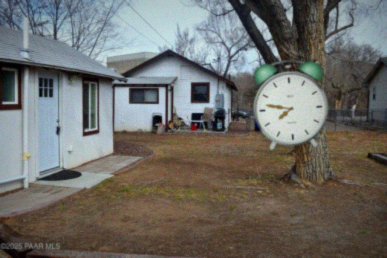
{"hour": 7, "minute": 47}
